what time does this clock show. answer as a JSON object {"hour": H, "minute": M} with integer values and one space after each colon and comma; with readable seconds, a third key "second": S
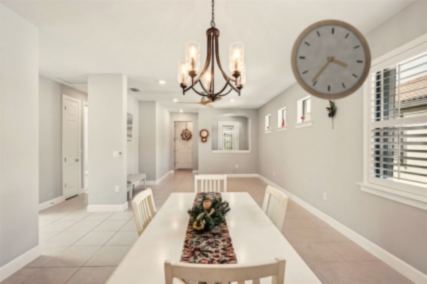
{"hour": 3, "minute": 36}
